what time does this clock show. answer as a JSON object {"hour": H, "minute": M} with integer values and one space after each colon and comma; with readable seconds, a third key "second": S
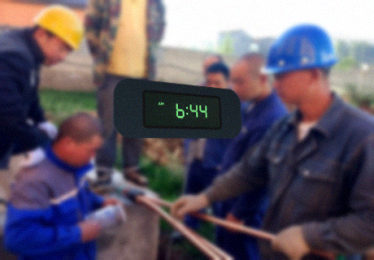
{"hour": 6, "minute": 44}
